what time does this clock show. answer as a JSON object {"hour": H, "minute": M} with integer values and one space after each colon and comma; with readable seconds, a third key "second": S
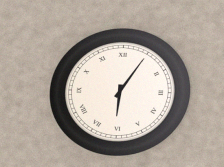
{"hour": 6, "minute": 5}
